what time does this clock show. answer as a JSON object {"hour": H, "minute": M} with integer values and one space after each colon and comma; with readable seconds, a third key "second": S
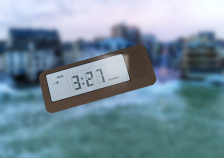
{"hour": 3, "minute": 27}
